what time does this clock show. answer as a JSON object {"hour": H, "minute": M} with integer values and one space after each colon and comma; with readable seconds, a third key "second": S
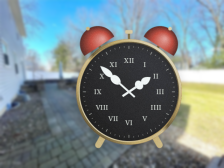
{"hour": 1, "minute": 52}
